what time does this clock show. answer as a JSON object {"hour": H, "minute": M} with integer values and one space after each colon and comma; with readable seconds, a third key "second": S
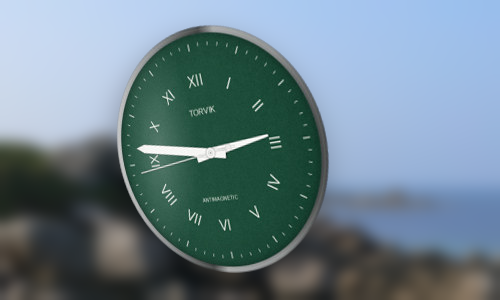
{"hour": 2, "minute": 46, "second": 44}
